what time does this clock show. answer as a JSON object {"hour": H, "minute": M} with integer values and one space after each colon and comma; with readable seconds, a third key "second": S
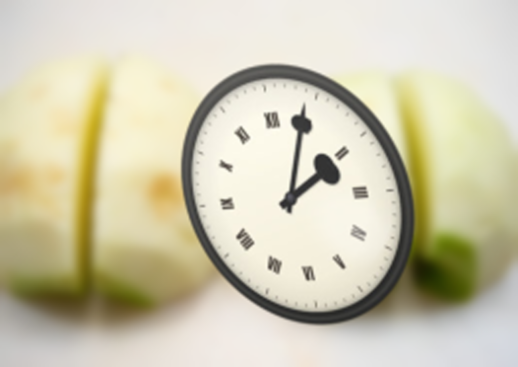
{"hour": 2, "minute": 4}
